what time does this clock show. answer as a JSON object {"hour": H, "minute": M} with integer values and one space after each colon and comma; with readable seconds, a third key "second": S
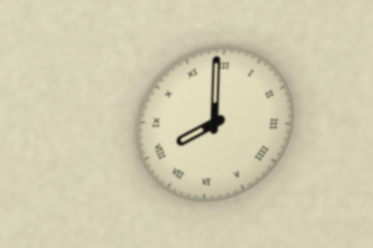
{"hour": 7, "minute": 59}
